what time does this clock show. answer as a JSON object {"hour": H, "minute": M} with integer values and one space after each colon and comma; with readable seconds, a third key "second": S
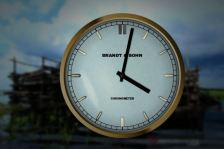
{"hour": 4, "minute": 2}
